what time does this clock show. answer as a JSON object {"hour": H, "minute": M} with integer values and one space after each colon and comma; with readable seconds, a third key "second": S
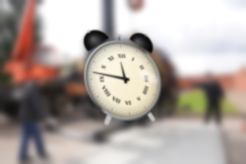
{"hour": 11, "minute": 47}
